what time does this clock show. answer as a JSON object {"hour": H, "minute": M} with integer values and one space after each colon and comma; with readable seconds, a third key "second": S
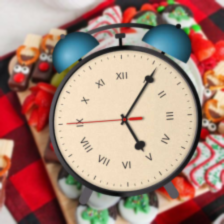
{"hour": 5, "minute": 5, "second": 45}
